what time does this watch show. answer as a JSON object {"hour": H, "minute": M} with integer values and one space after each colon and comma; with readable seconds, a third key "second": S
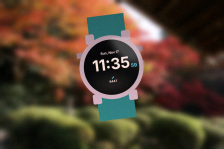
{"hour": 11, "minute": 35}
